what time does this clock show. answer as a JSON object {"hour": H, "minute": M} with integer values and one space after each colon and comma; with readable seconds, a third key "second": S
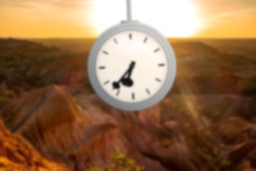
{"hour": 6, "minute": 37}
